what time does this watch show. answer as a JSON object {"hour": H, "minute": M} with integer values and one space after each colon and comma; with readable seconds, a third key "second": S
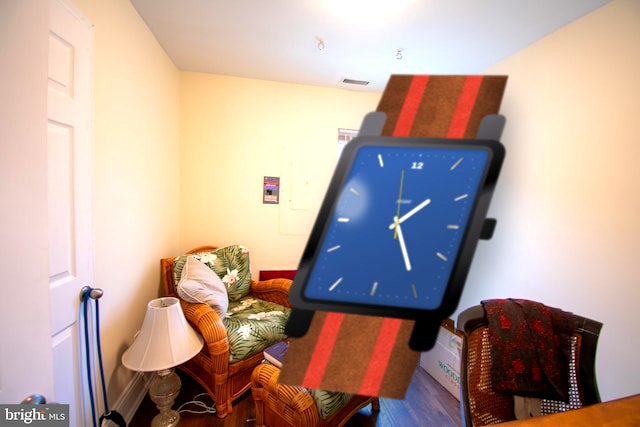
{"hour": 1, "minute": 24, "second": 58}
